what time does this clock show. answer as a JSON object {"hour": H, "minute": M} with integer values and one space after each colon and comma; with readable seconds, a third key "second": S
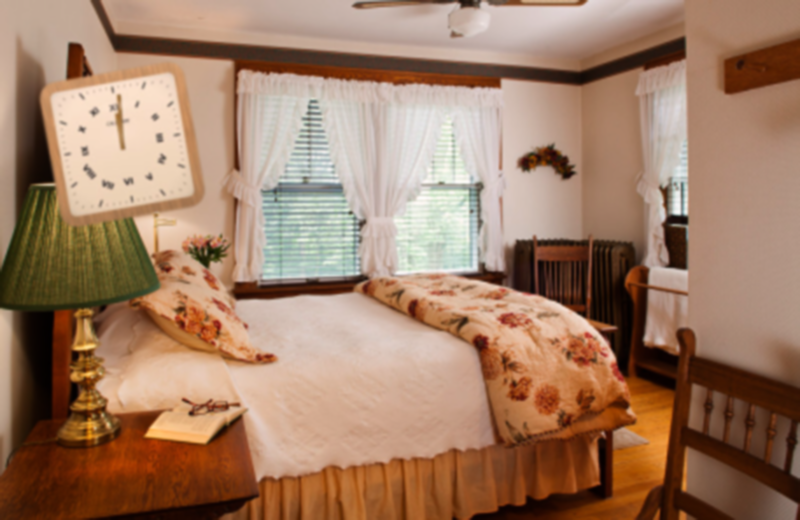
{"hour": 12, "minute": 1}
